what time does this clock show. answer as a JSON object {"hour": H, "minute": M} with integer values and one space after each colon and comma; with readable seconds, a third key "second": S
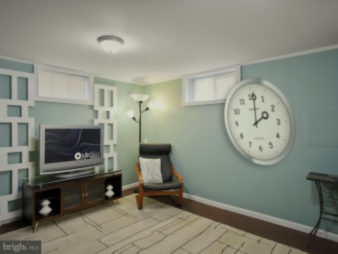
{"hour": 2, "minute": 1}
